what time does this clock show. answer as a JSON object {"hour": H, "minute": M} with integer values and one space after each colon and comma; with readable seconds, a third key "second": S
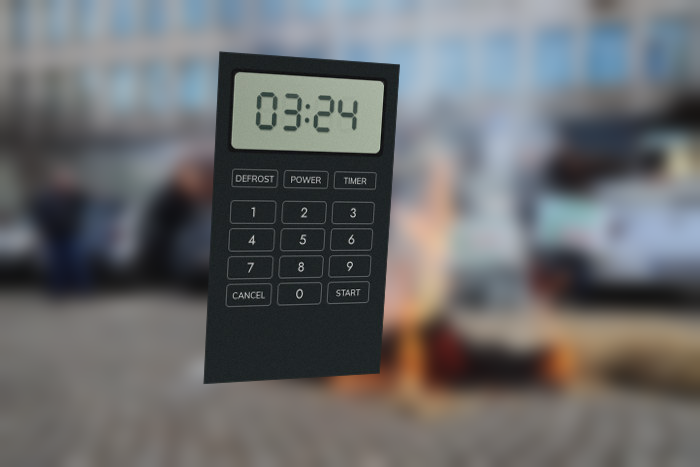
{"hour": 3, "minute": 24}
